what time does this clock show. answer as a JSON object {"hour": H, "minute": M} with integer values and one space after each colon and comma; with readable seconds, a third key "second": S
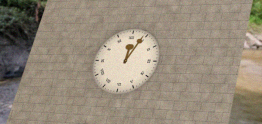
{"hour": 12, "minute": 4}
